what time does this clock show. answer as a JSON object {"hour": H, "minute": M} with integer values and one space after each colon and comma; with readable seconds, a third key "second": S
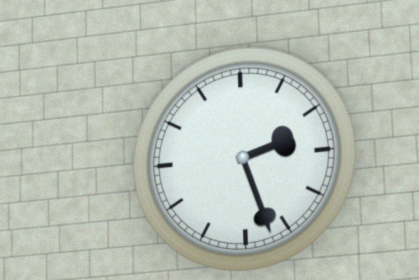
{"hour": 2, "minute": 27}
